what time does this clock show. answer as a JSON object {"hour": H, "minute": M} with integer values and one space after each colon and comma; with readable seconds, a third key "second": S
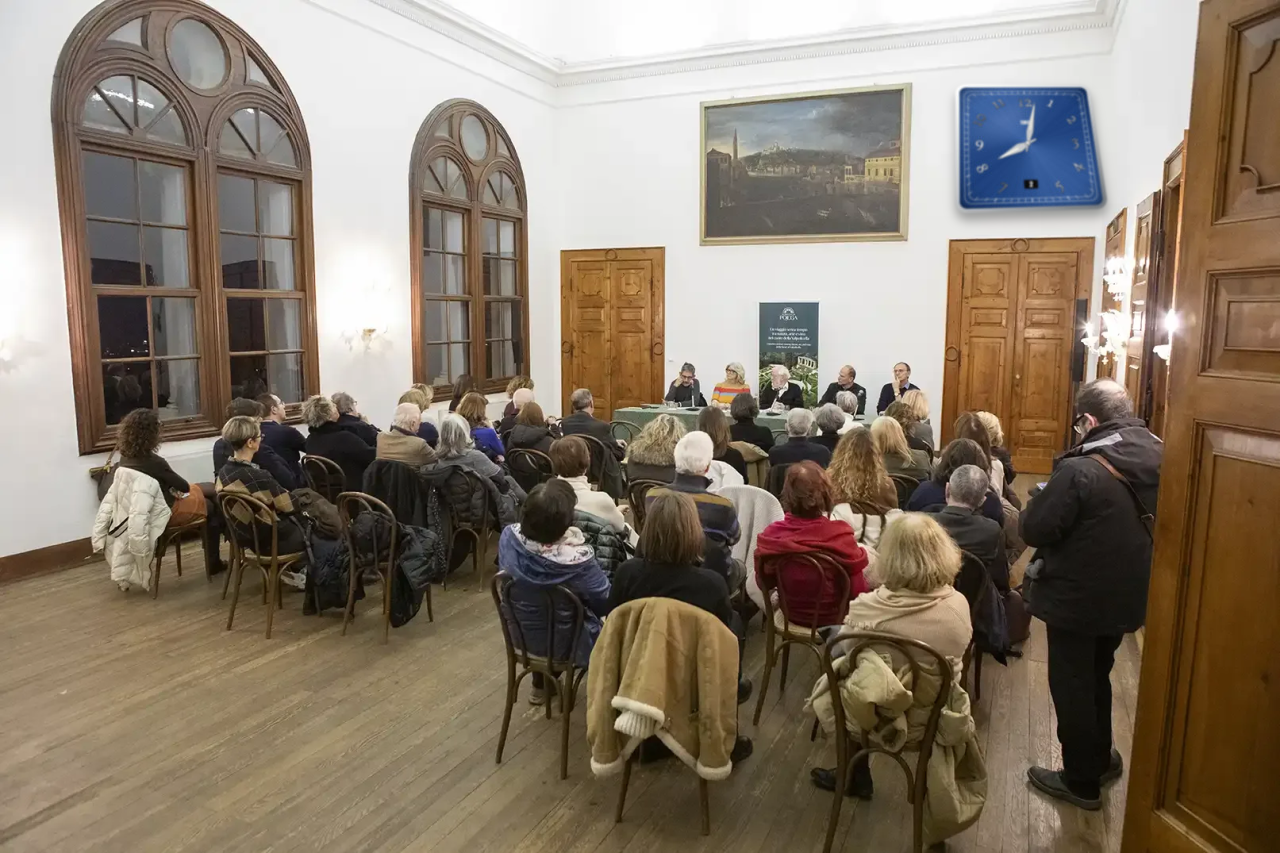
{"hour": 8, "minute": 2}
